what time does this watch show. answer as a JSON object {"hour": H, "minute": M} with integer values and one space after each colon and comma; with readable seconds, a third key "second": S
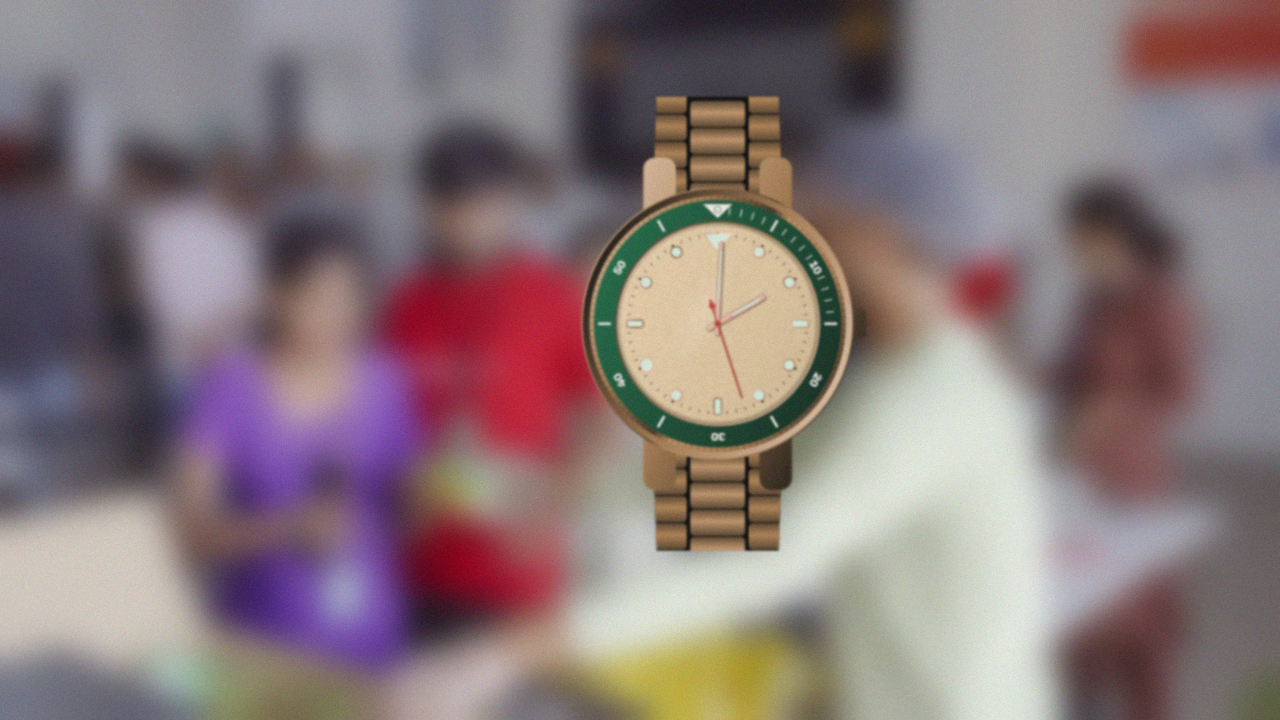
{"hour": 2, "minute": 0, "second": 27}
